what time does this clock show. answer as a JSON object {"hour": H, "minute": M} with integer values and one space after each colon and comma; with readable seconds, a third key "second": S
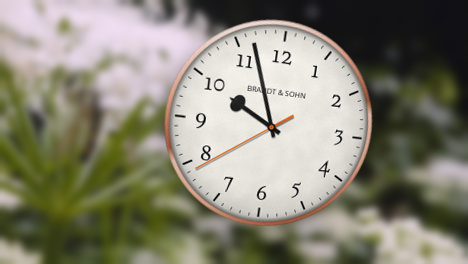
{"hour": 9, "minute": 56, "second": 39}
